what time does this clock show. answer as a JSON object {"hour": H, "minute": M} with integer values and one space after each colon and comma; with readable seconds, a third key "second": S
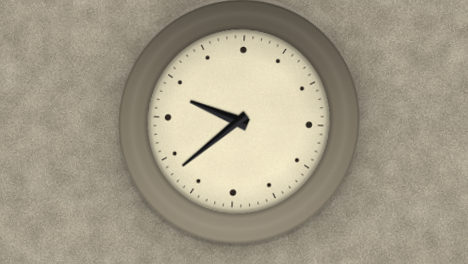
{"hour": 9, "minute": 38}
